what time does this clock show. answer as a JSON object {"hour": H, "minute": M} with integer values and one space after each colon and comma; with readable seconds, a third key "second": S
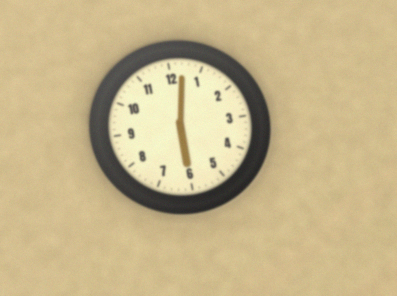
{"hour": 6, "minute": 2}
